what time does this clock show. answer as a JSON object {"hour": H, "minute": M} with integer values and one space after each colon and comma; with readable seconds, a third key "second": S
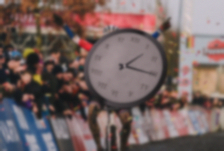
{"hour": 1, "minute": 15}
